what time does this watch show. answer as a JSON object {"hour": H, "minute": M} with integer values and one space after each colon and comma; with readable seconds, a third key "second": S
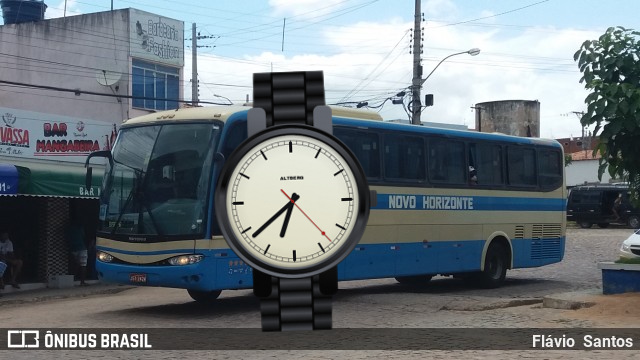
{"hour": 6, "minute": 38, "second": 23}
